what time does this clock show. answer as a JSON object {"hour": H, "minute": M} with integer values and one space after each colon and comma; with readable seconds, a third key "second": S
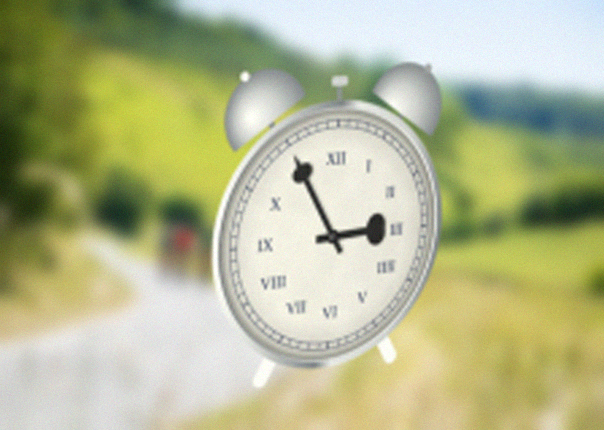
{"hour": 2, "minute": 55}
